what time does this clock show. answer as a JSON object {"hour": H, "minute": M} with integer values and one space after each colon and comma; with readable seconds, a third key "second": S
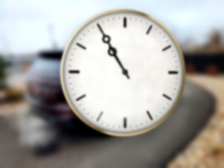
{"hour": 10, "minute": 55}
